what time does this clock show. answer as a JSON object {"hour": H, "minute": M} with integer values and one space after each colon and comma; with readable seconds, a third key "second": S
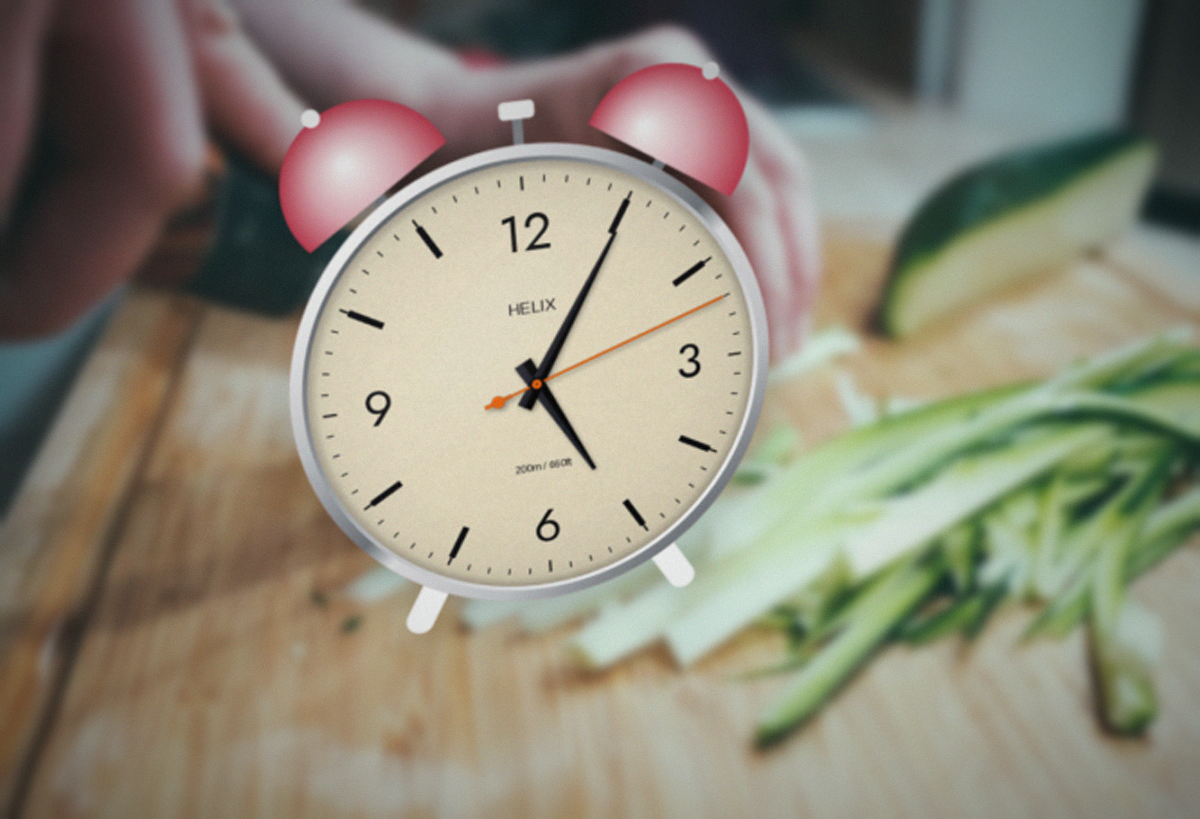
{"hour": 5, "minute": 5, "second": 12}
